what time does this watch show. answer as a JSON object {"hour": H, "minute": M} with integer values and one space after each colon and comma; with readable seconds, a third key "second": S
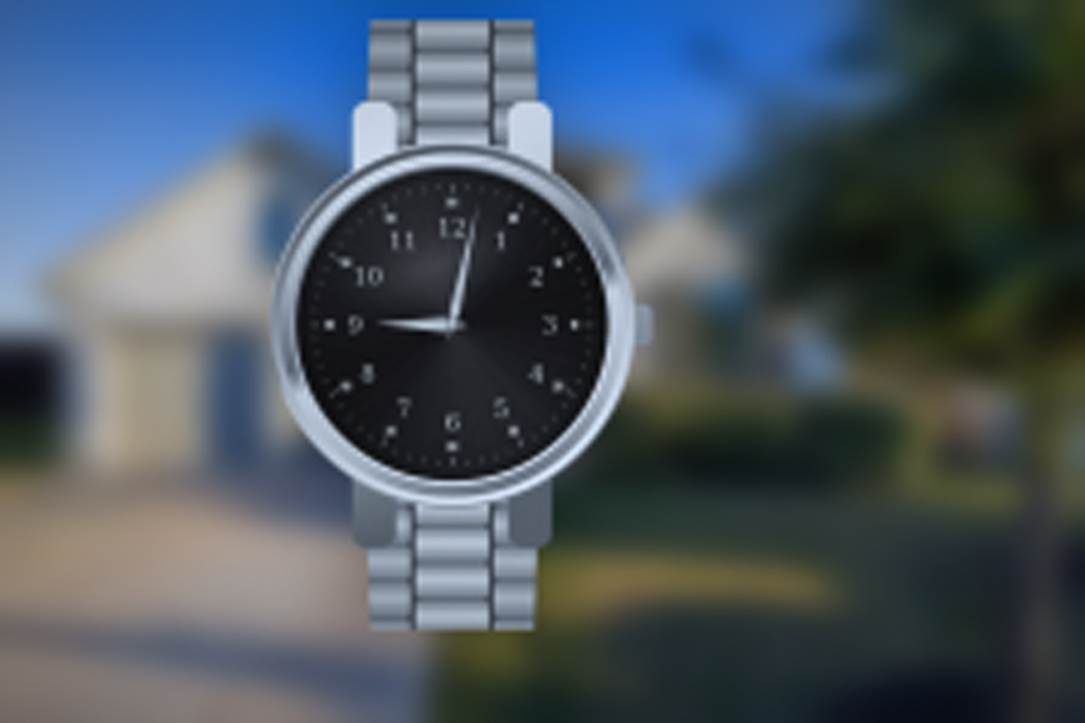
{"hour": 9, "minute": 2}
